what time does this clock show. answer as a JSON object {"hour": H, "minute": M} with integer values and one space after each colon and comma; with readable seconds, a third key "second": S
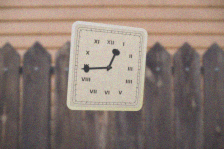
{"hour": 12, "minute": 44}
